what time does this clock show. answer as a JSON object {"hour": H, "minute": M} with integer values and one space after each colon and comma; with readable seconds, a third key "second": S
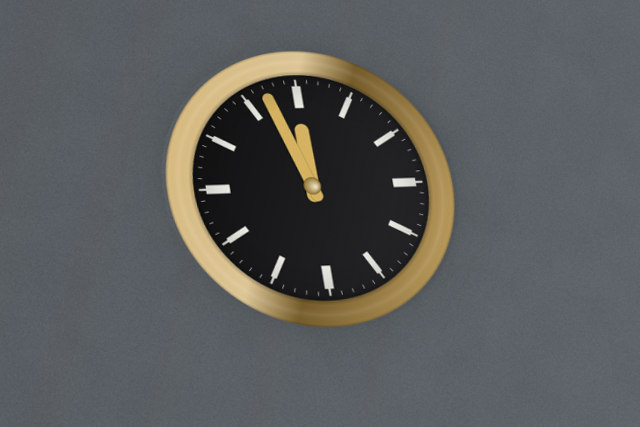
{"hour": 11, "minute": 57}
